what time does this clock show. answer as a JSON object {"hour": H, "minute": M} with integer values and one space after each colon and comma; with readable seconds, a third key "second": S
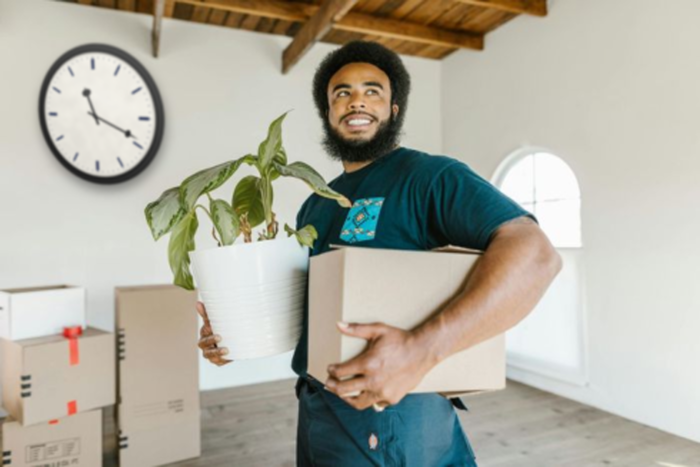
{"hour": 11, "minute": 19}
